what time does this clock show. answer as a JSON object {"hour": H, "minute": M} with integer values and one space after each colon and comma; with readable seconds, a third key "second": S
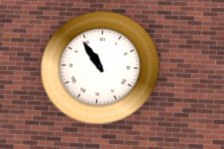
{"hour": 10, "minute": 54}
